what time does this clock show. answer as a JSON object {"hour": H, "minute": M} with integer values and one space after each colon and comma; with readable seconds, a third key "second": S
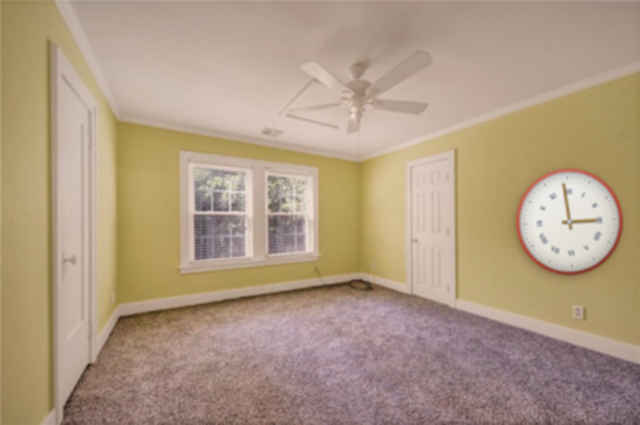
{"hour": 2, "minute": 59}
